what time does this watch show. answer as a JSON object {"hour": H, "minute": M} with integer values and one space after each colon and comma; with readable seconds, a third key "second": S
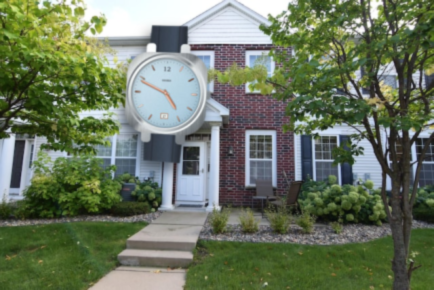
{"hour": 4, "minute": 49}
